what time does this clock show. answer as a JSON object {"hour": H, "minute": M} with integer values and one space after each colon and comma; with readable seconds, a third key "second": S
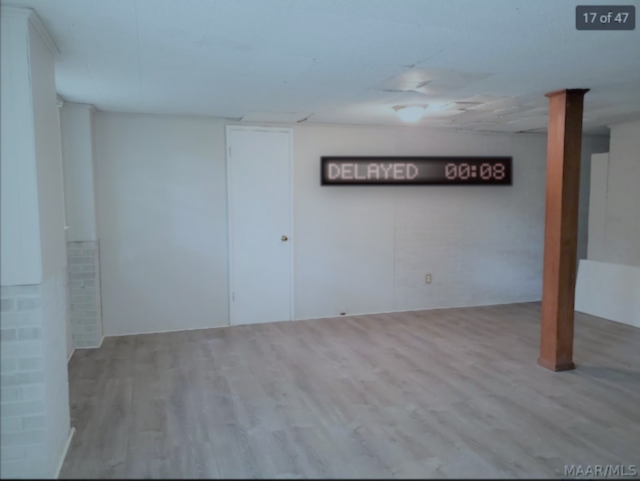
{"hour": 0, "minute": 8}
